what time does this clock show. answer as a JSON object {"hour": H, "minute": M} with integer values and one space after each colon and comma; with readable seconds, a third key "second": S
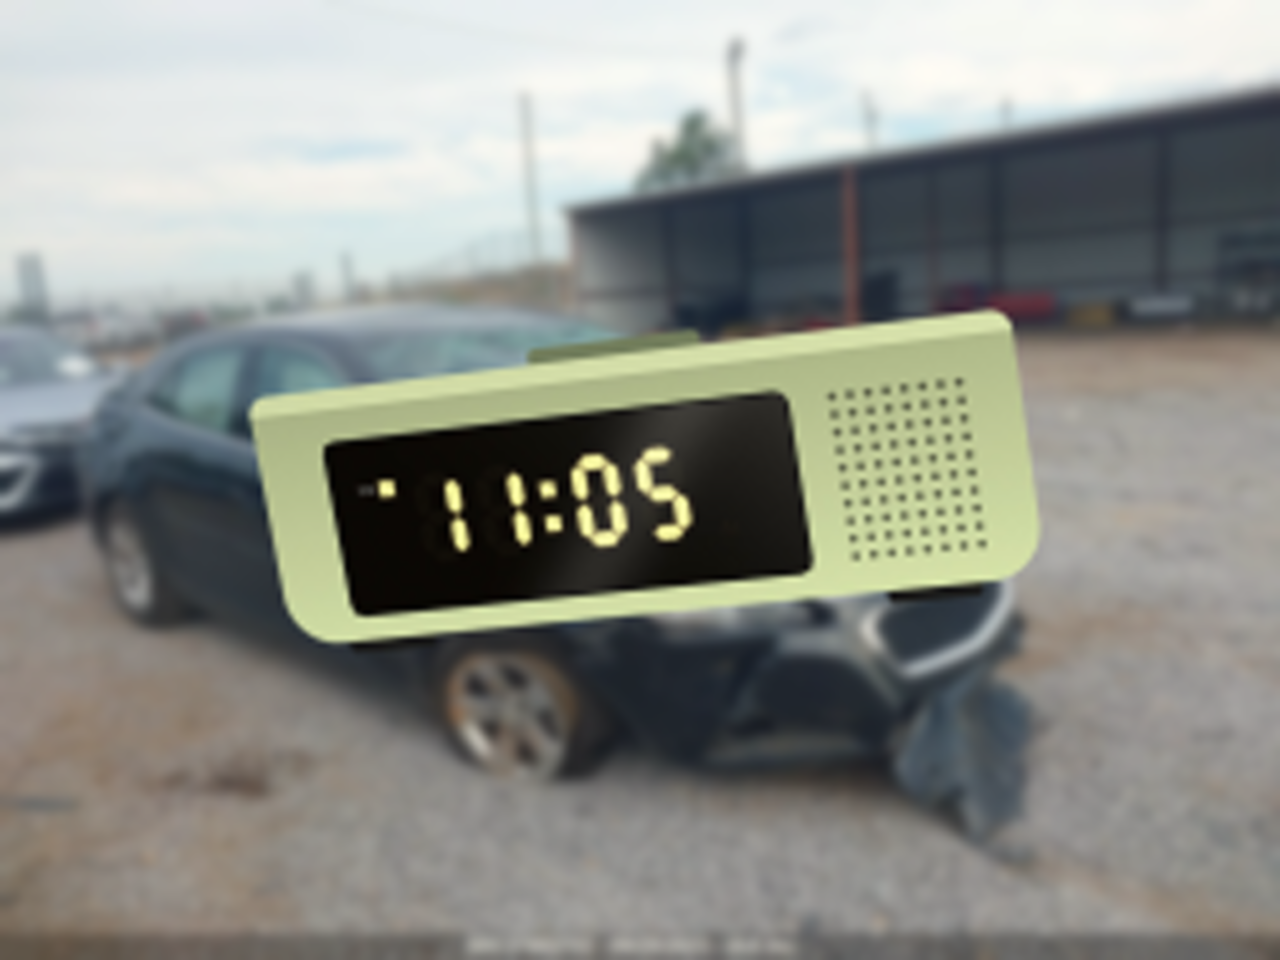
{"hour": 11, "minute": 5}
